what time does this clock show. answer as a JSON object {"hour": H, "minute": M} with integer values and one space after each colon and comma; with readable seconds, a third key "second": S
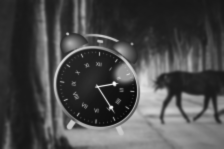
{"hour": 2, "minute": 24}
